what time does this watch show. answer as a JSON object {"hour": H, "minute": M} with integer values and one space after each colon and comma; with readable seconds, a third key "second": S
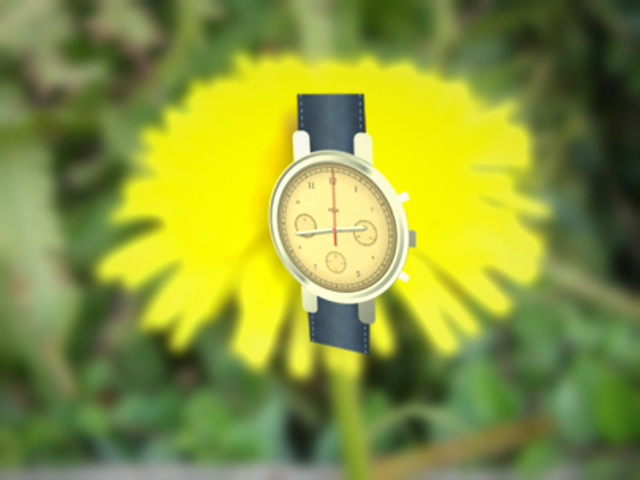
{"hour": 2, "minute": 43}
